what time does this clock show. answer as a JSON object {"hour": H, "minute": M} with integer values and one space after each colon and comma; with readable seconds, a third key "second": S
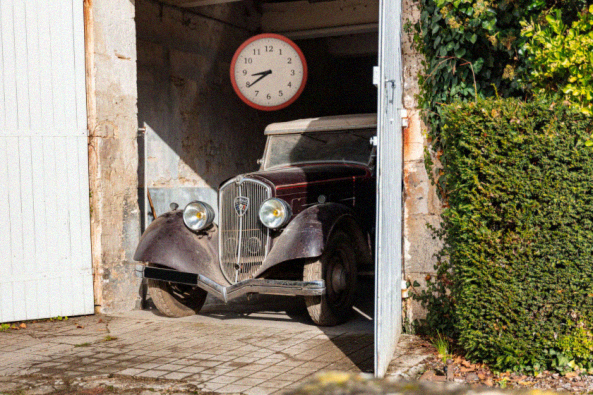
{"hour": 8, "minute": 39}
